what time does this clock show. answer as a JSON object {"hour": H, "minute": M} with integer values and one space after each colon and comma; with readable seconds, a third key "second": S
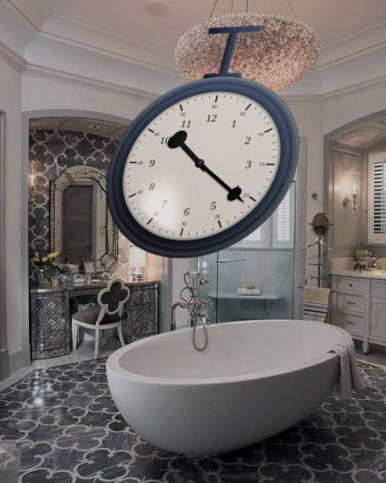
{"hour": 10, "minute": 21}
